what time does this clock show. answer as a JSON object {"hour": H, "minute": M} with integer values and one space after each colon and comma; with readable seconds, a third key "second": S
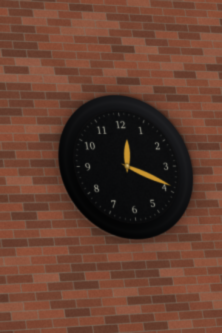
{"hour": 12, "minute": 19}
